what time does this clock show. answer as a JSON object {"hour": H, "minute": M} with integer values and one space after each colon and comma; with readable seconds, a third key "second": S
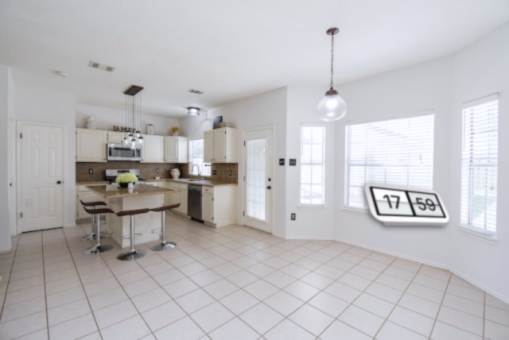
{"hour": 17, "minute": 59}
